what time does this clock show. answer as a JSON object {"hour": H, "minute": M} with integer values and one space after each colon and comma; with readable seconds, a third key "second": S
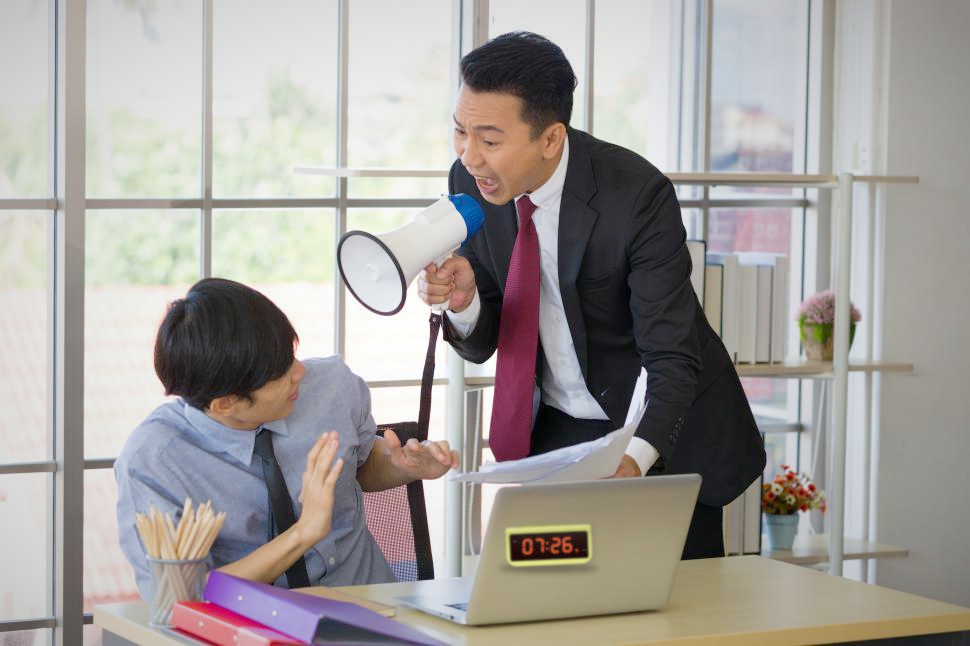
{"hour": 7, "minute": 26}
